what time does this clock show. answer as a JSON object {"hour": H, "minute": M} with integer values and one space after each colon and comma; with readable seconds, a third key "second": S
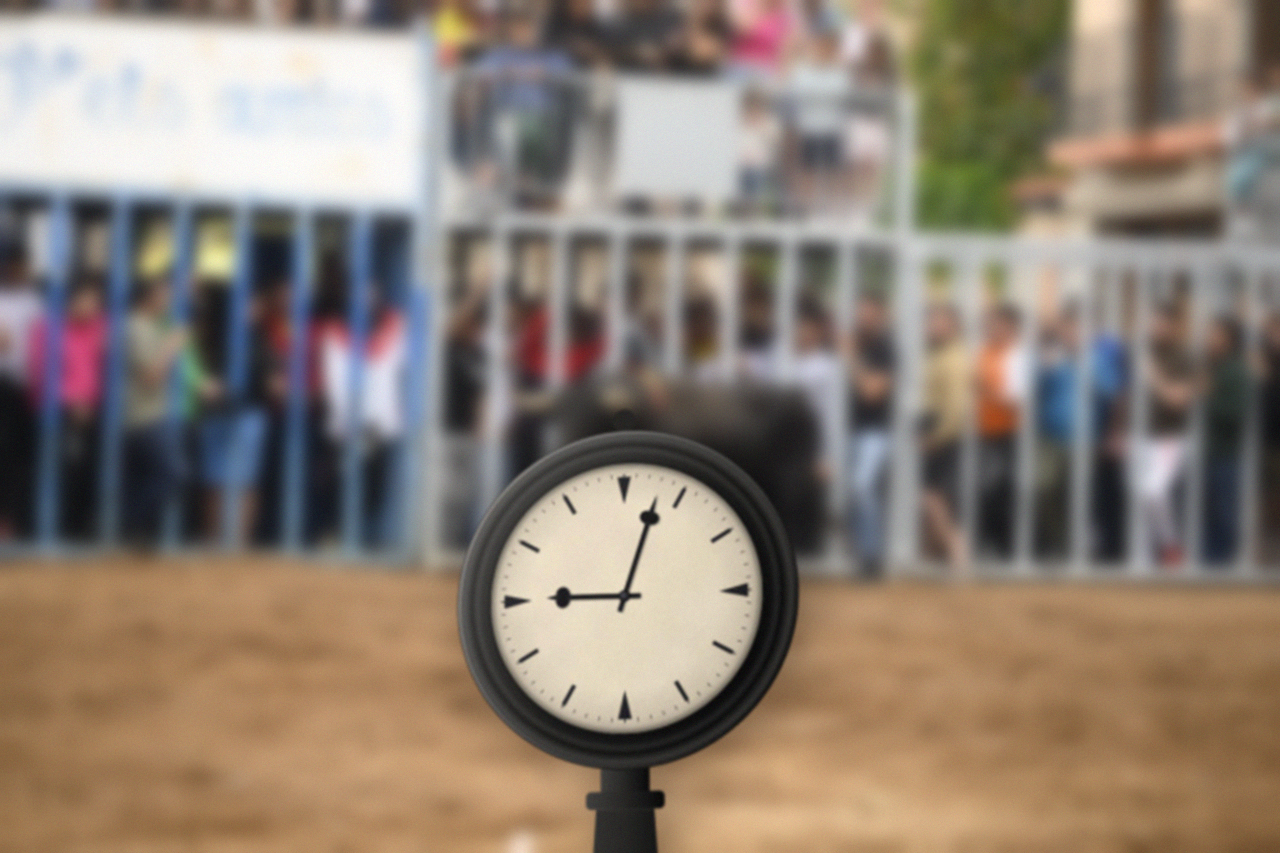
{"hour": 9, "minute": 3}
